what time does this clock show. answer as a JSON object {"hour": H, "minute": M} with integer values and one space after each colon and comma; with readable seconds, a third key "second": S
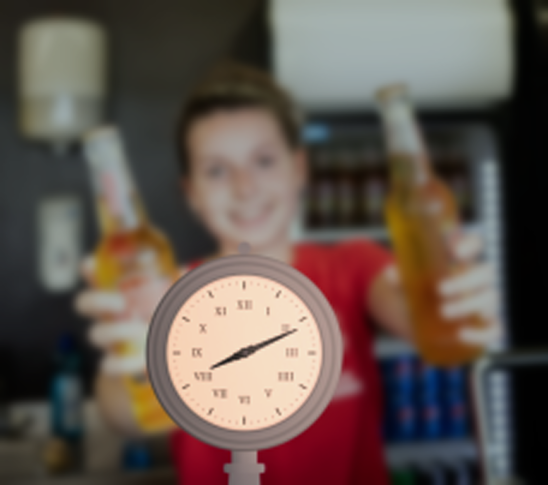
{"hour": 8, "minute": 11}
